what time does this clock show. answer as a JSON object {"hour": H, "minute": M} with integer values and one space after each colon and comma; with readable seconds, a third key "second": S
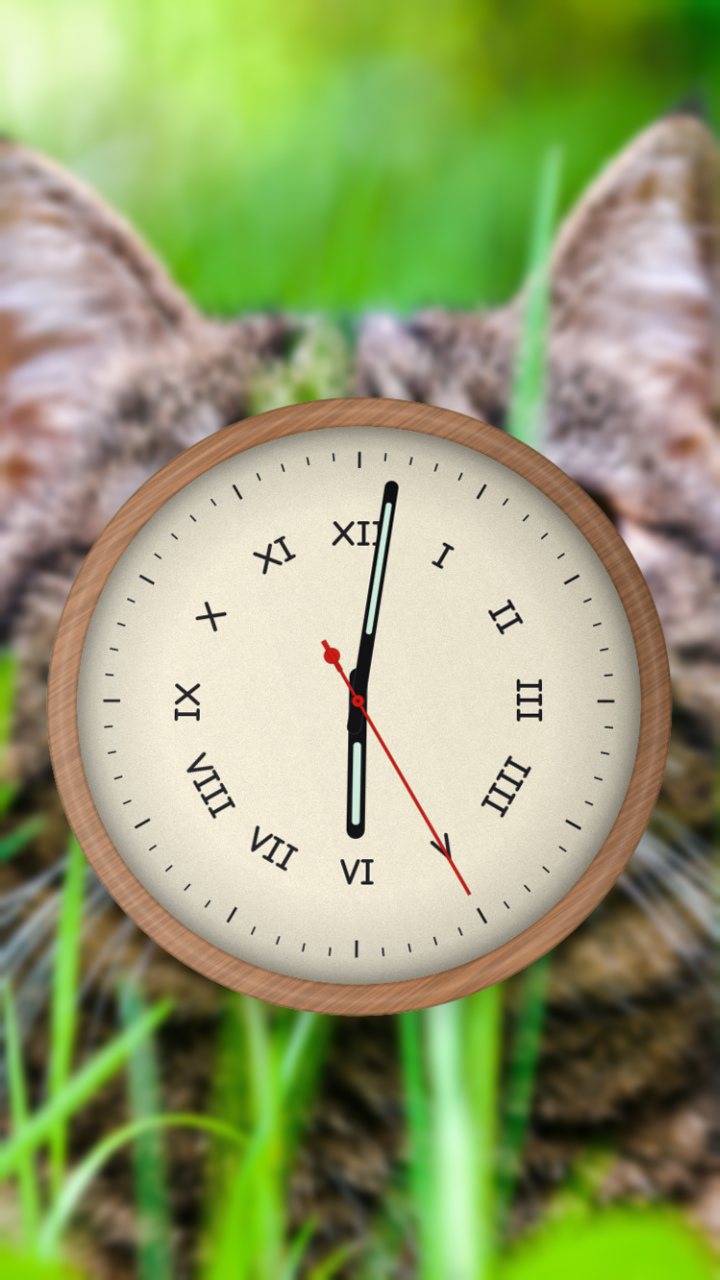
{"hour": 6, "minute": 1, "second": 25}
